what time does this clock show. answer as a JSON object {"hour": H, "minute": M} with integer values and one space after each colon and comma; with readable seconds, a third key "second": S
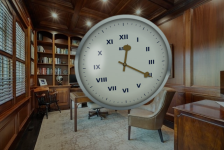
{"hour": 12, "minute": 20}
